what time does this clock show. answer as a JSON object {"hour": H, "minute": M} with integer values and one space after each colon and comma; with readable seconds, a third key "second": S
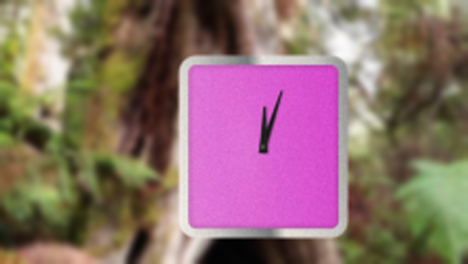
{"hour": 12, "minute": 3}
